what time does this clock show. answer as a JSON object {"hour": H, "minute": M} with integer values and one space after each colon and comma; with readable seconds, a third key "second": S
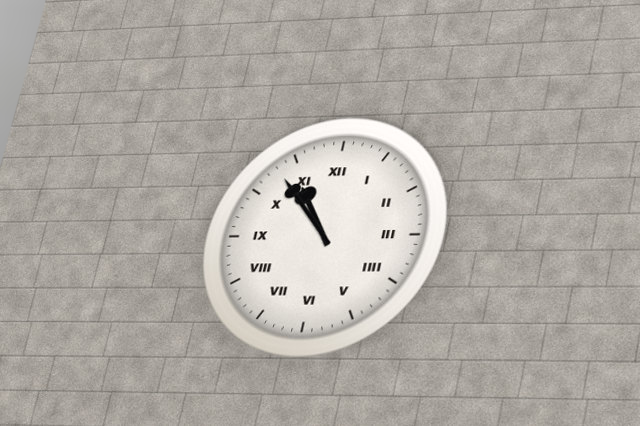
{"hour": 10, "minute": 53}
